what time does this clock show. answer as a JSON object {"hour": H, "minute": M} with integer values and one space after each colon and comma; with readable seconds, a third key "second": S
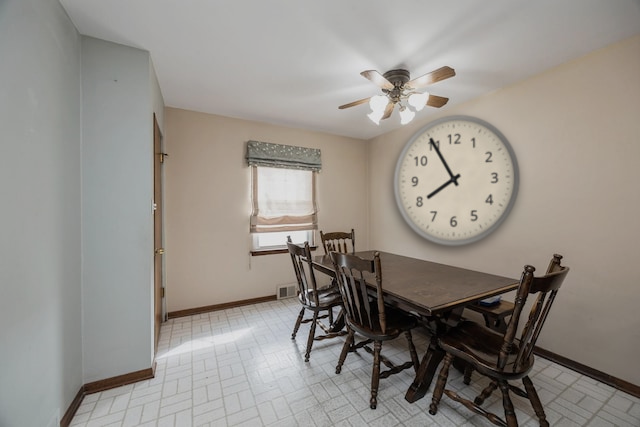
{"hour": 7, "minute": 55}
